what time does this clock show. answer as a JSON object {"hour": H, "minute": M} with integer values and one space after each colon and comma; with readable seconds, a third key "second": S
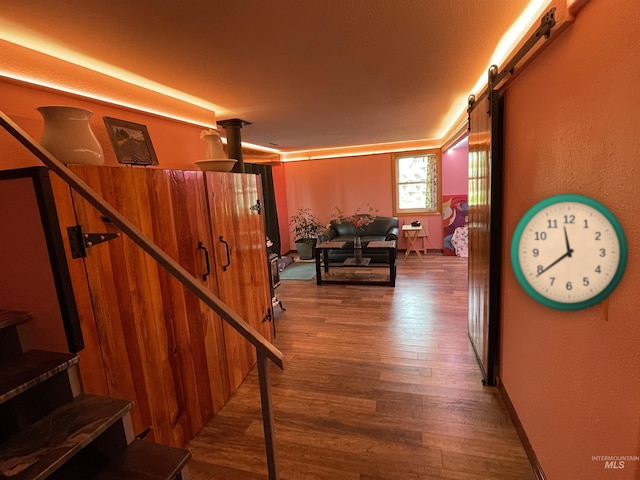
{"hour": 11, "minute": 39}
